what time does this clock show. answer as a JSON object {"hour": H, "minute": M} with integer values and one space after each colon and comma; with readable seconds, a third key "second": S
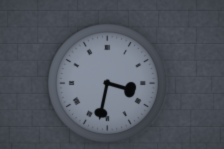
{"hour": 3, "minute": 32}
